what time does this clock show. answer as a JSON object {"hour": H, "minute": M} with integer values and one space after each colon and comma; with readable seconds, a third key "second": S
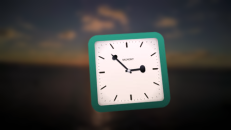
{"hour": 2, "minute": 53}
